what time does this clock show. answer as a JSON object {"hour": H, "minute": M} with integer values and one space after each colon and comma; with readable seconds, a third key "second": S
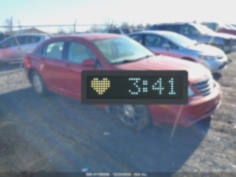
{"hour": 3, "minute": 41}
